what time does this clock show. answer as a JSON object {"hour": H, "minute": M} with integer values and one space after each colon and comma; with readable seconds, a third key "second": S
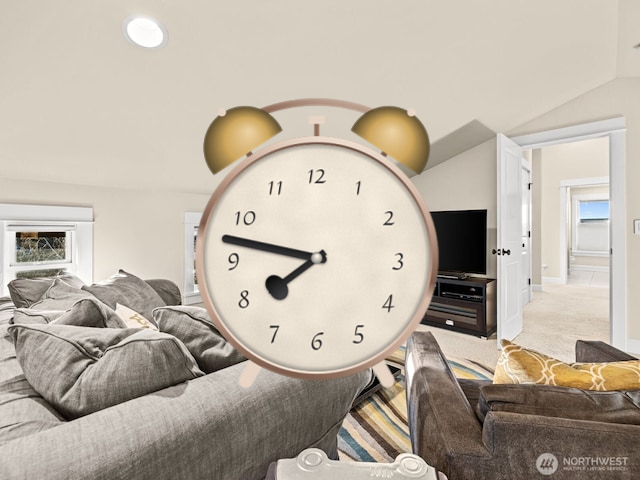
{"hour": 7, "minute": 47}
